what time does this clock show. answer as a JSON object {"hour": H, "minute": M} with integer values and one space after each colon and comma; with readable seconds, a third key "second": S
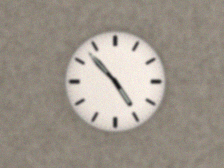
{"hour": 4, "minute": 53}
